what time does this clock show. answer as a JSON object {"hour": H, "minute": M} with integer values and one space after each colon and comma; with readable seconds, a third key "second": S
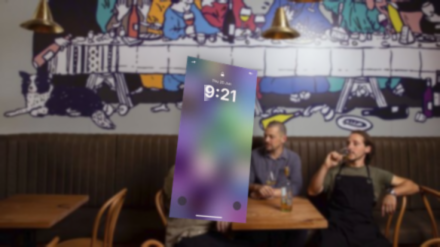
{"hour": 9, "minute": 21}
